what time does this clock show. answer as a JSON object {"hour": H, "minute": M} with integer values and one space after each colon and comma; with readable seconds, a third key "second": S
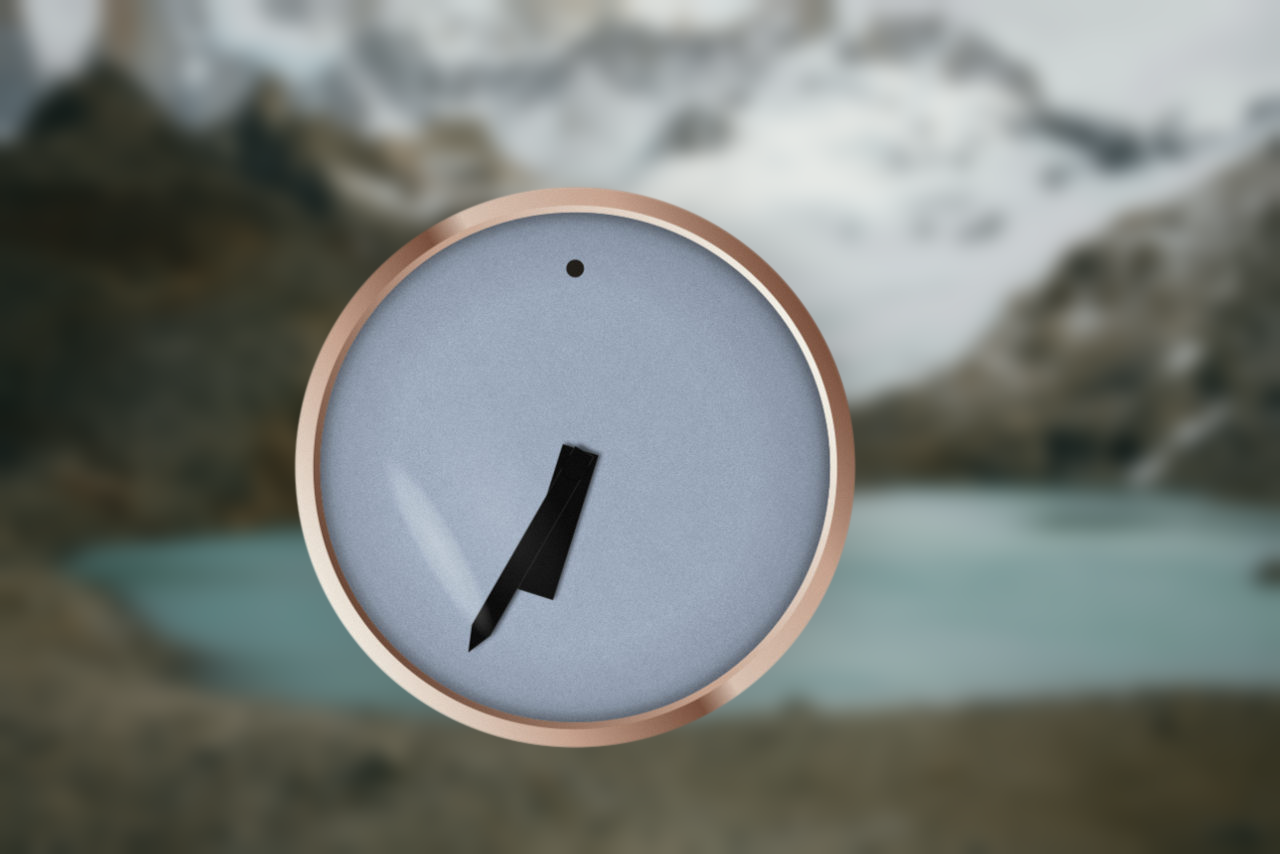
{"hour": 6, "minute": 35}
